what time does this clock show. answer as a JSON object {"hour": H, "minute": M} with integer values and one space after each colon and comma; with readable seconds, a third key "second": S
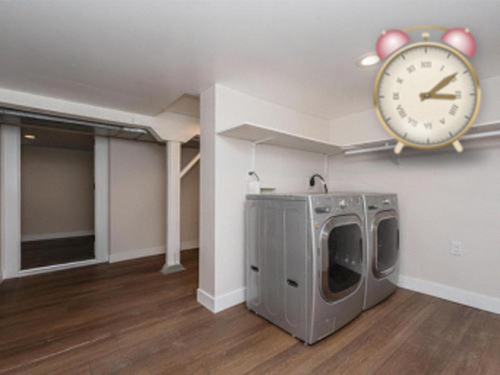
{"hour": 3, "minute": 9}
